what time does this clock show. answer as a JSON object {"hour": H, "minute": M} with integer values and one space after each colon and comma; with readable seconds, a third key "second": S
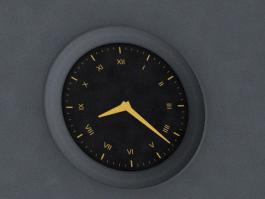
{"hour": 8, "minute": 22}
